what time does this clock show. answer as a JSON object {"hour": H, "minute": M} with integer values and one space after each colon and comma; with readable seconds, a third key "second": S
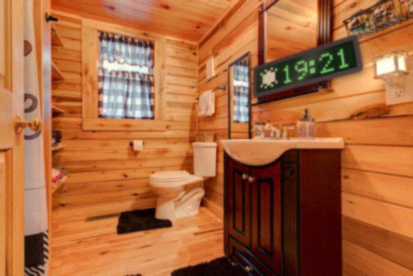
{"hour": 19, "minute": 21}
